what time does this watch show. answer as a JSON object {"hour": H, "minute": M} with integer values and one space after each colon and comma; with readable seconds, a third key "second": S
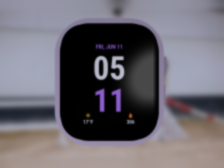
{"hour": 5, "minute": 11}
